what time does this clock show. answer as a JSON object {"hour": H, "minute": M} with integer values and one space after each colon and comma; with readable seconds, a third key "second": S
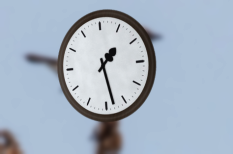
{"hour": 1, "minute": 28}
